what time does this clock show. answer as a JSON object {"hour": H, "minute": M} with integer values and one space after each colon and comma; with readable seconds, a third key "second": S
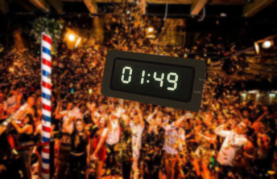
{"hour": 1, "minute": 49}
